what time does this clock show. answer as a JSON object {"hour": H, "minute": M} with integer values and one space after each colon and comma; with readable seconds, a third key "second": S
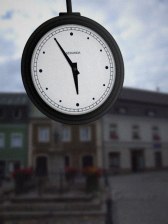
{"hour": 5, "minute": 55}
